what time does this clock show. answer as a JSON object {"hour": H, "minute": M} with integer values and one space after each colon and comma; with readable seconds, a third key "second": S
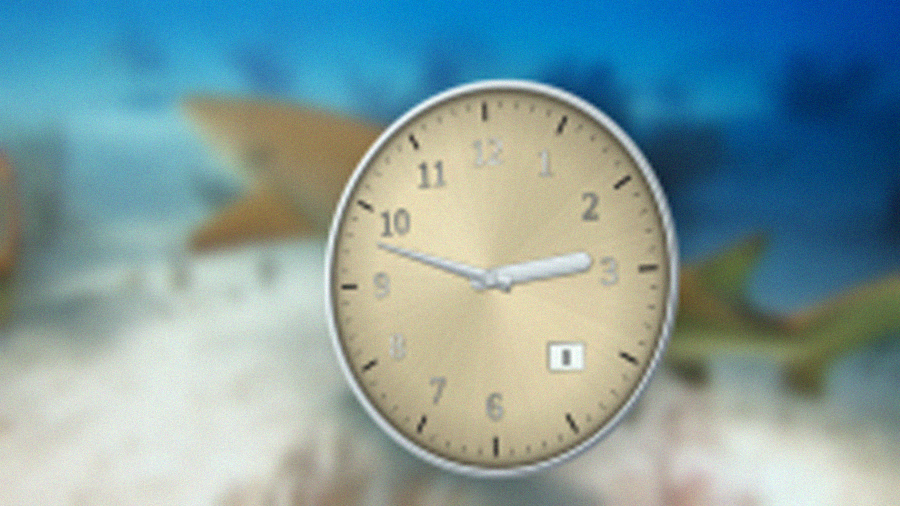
{"hour": 2, "minute": 48}
